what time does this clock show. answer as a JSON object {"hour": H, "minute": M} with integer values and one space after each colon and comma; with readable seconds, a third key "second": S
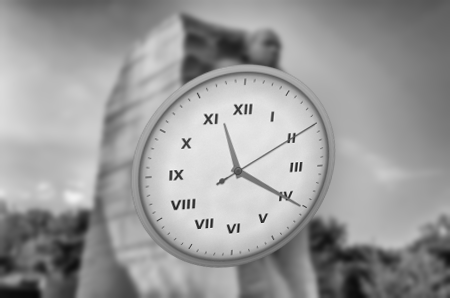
{"hour": 11, "minute": 20, "second": 10}
